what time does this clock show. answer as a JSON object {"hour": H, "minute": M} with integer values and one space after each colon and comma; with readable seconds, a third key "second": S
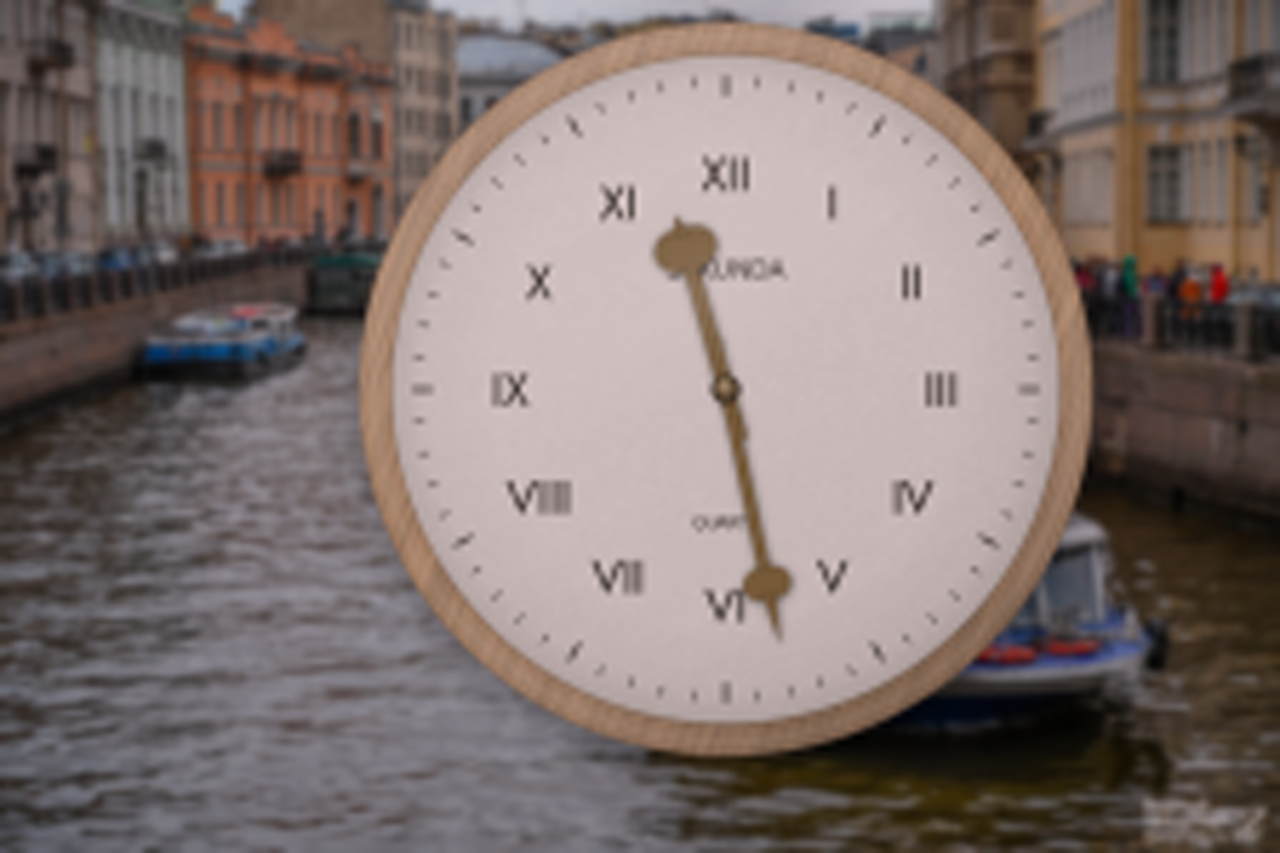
{"hour": 11, "minute": 28}
